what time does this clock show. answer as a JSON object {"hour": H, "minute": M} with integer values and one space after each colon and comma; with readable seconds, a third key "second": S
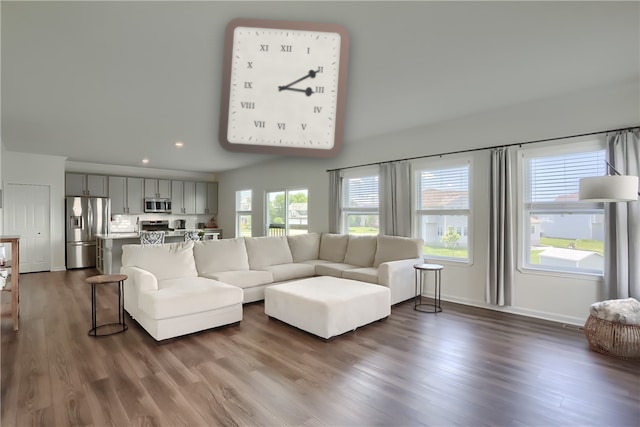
{"hour": 3, "minute": 10}
